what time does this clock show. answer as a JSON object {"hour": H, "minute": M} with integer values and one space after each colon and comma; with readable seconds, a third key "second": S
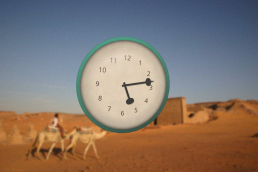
{"hour": 5, "minute": 13}
